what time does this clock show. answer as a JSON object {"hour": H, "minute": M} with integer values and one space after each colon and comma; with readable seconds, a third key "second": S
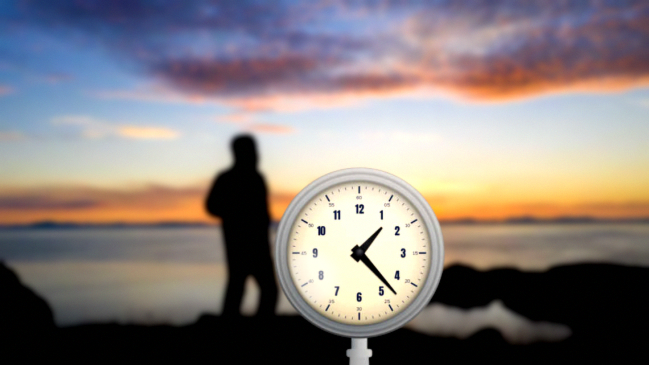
{"hour": 1, "minute": 23}
